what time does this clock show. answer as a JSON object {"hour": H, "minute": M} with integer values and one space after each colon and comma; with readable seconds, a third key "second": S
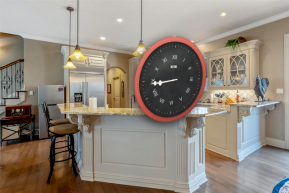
{"hour": 8, "minute": 44}
